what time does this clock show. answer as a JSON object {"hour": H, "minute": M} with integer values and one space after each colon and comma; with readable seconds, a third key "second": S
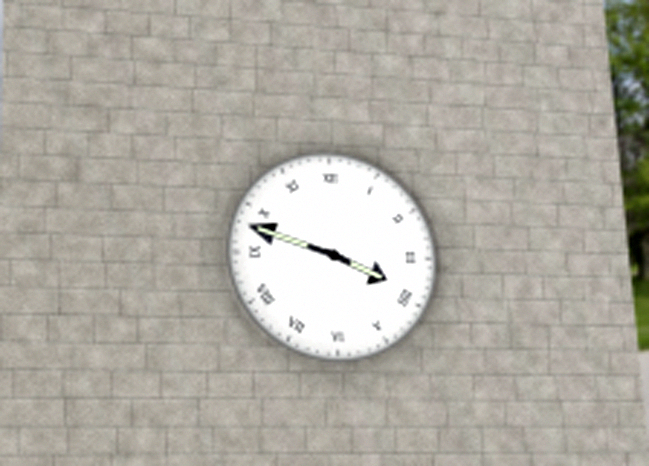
{"hour": 3, "minute": 48}
